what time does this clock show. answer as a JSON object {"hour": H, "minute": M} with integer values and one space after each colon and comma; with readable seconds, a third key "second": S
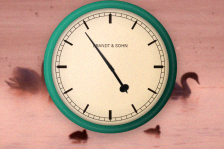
{"hour": 4, "minute": 54}
